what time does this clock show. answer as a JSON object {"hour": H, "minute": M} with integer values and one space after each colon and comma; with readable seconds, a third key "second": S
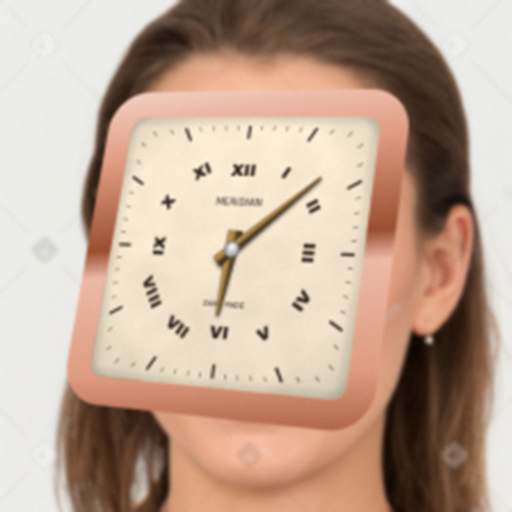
{"hour": 6, "minute": 8}
